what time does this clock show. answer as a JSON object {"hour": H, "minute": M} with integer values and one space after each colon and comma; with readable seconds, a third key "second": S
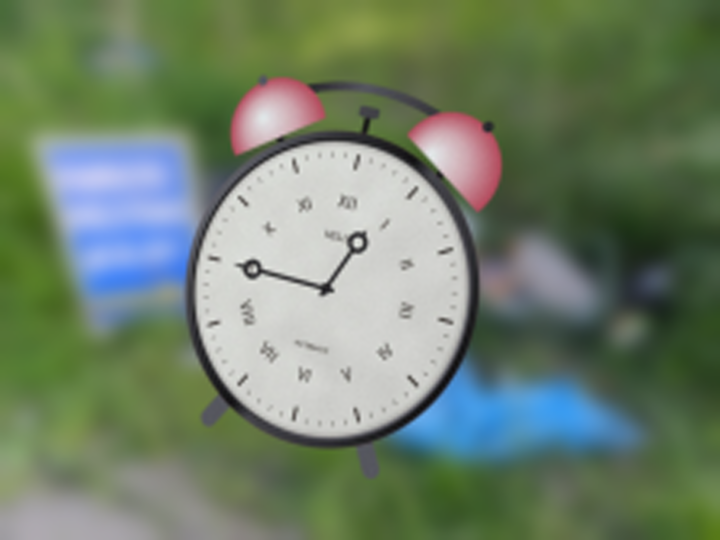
{"hour": 12, "minute": 45}
